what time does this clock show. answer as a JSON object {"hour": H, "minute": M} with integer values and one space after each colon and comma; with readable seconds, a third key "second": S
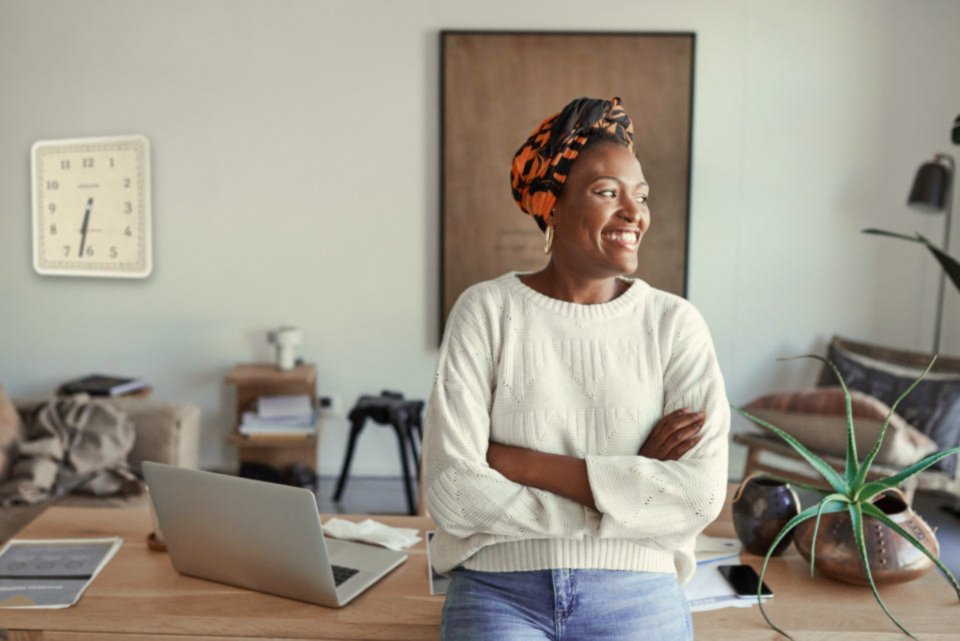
{"hour": 6, "minute": 32}
